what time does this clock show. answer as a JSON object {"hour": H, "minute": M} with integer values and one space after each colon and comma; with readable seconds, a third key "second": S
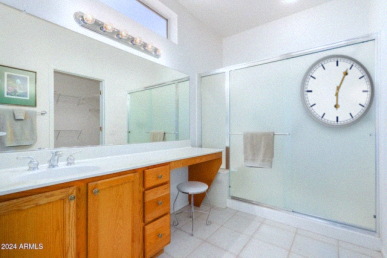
{"hour": 6, "minute": 4}
